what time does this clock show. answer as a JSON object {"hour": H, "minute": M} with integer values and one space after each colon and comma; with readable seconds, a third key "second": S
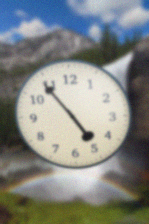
{"hour": 4, "minute": 54}
